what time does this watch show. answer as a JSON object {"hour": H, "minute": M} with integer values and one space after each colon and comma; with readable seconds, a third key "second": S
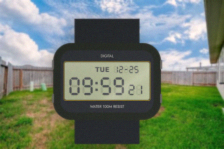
{"hour": 9, "minute": 59, "second": 21}
